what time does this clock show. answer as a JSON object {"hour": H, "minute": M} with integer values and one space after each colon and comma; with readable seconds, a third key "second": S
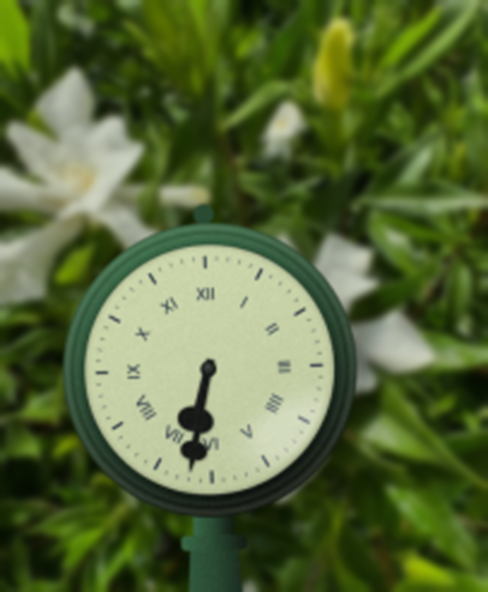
{"hour": 6, "minute": 32}
